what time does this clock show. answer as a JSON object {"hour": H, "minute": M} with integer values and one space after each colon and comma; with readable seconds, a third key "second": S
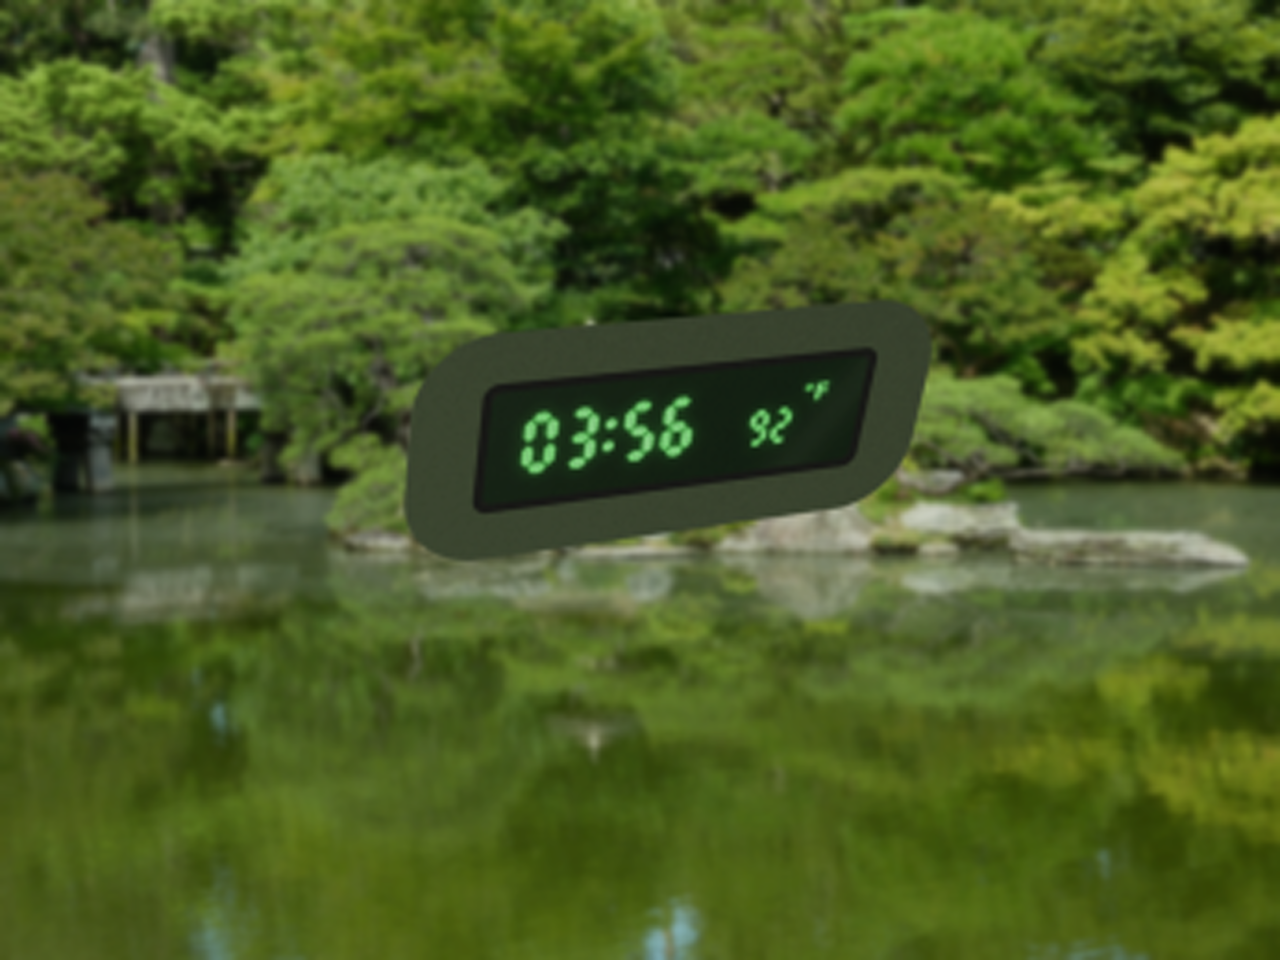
{"hour": 3, "minute": 56}
